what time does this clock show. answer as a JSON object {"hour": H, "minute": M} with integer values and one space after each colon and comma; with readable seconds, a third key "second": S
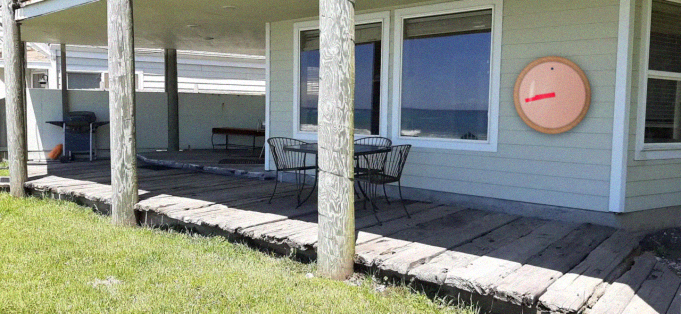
{"hour": 8, "minute": 43}
